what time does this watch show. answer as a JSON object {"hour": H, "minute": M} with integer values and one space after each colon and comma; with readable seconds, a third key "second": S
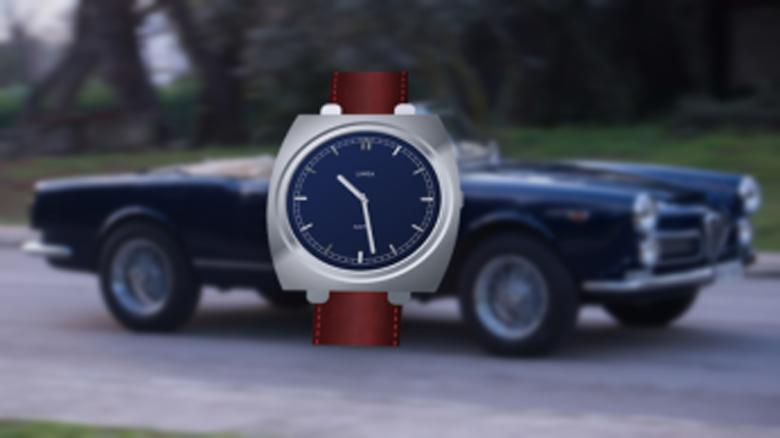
{"hour": 10, "minute": 28}
